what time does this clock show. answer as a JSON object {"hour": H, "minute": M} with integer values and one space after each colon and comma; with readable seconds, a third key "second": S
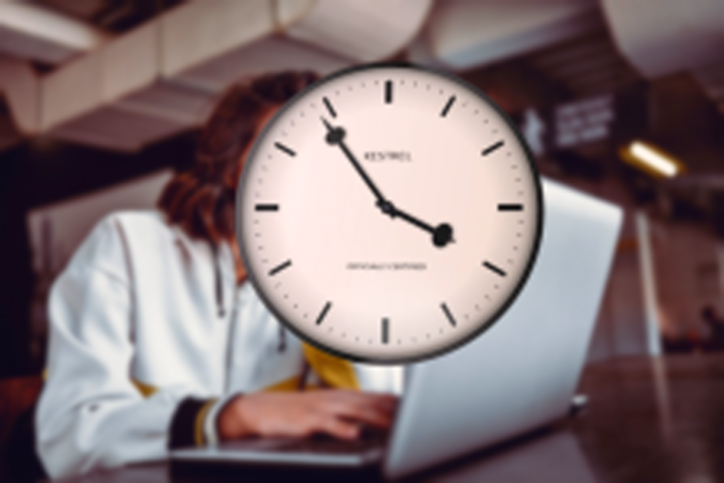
{"hour": 3, "minute": 54}
